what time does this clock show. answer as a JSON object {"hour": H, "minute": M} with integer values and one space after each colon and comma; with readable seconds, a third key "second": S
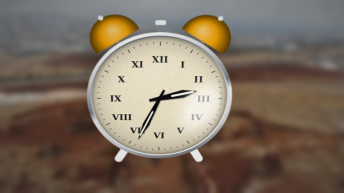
{"hour": 2, "minute": 34}
